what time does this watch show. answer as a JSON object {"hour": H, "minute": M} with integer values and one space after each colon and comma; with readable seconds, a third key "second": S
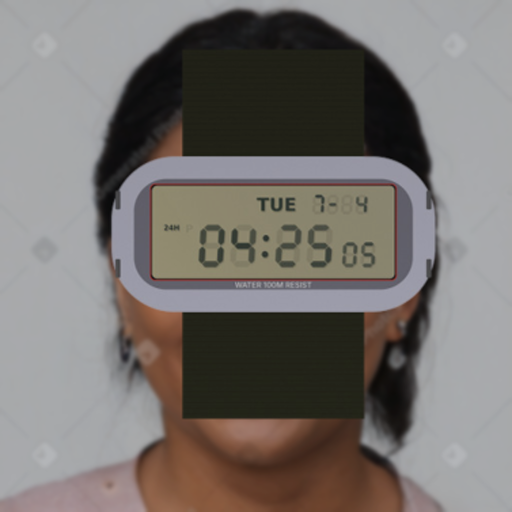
{"hour": 4, "minute": 25, "second": 5}
